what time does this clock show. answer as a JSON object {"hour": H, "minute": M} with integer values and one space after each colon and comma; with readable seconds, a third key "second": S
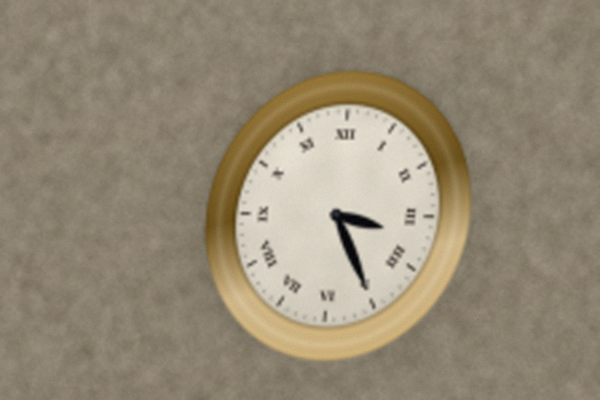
{"hour": 3, "minute": 25}
